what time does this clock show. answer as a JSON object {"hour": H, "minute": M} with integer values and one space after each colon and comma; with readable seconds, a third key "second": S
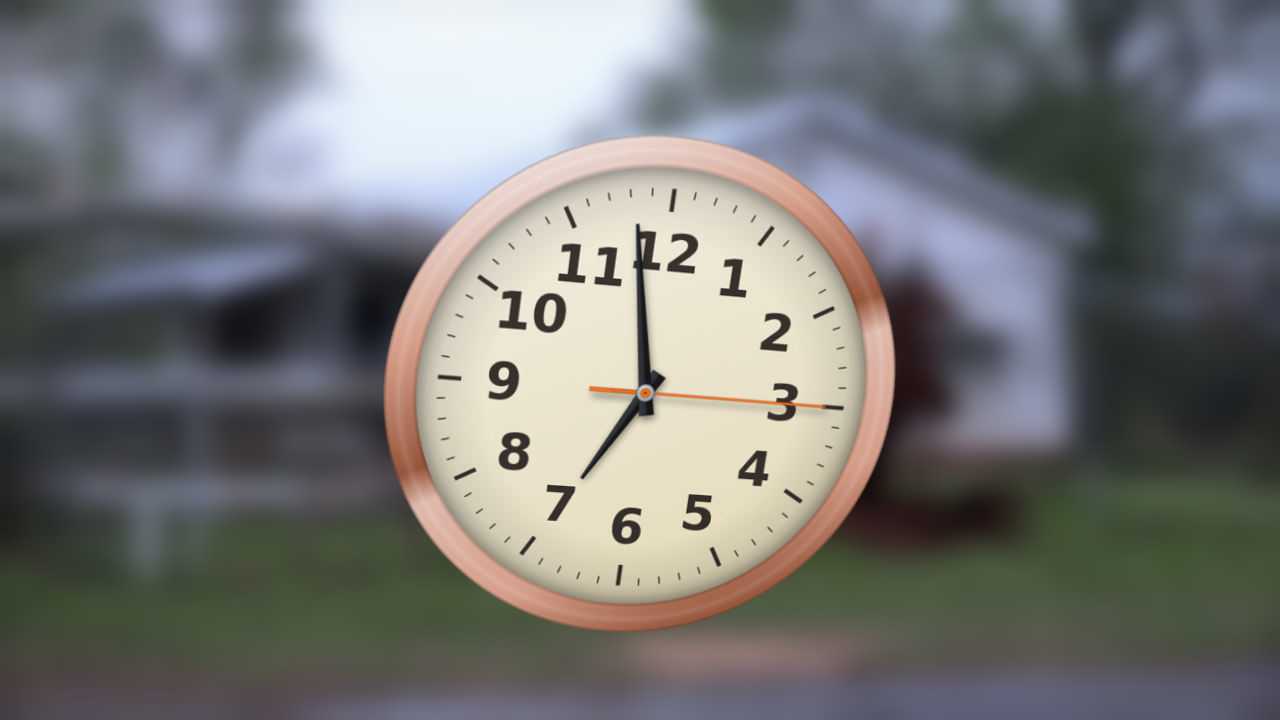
{"hour": 6, "minute": 58, "second": 15}
